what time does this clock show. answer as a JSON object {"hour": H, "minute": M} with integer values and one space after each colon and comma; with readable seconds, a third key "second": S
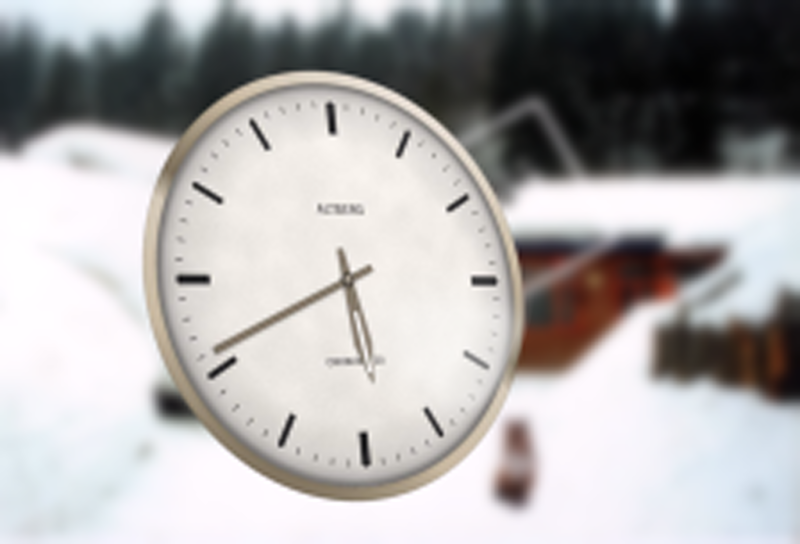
{"hour": 5, "minute": 41}
